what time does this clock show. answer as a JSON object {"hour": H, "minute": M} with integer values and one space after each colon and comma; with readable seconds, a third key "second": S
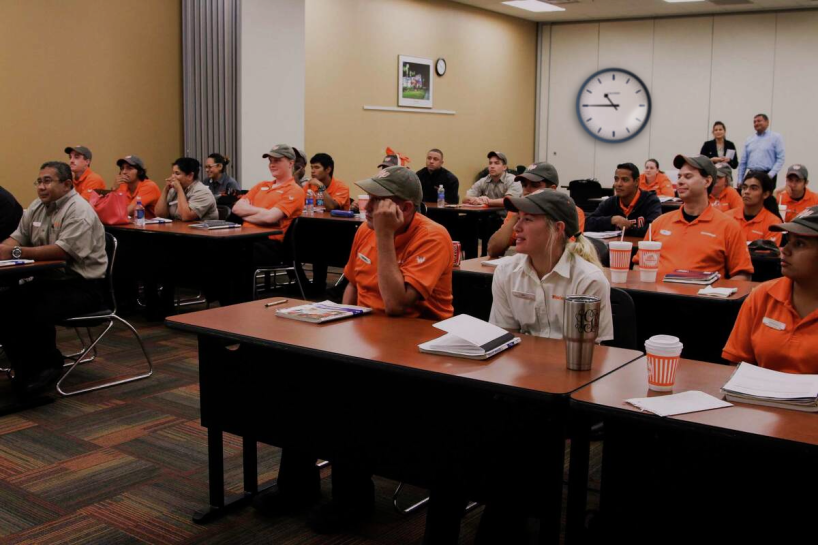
{"hour": 10, "minute": 45}
